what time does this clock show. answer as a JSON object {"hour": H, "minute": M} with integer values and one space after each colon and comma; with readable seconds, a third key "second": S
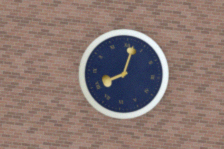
{"hour": 8, "minute": 2}
